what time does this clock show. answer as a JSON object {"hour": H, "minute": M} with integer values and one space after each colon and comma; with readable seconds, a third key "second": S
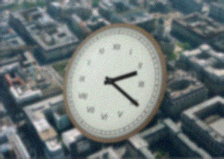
{"hour": 2, "minute": 20}
